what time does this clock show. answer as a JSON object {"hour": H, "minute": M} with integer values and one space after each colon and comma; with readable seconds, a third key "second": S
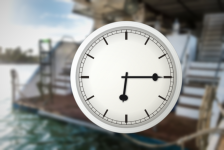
{"hour": 6, "minute": 15}
